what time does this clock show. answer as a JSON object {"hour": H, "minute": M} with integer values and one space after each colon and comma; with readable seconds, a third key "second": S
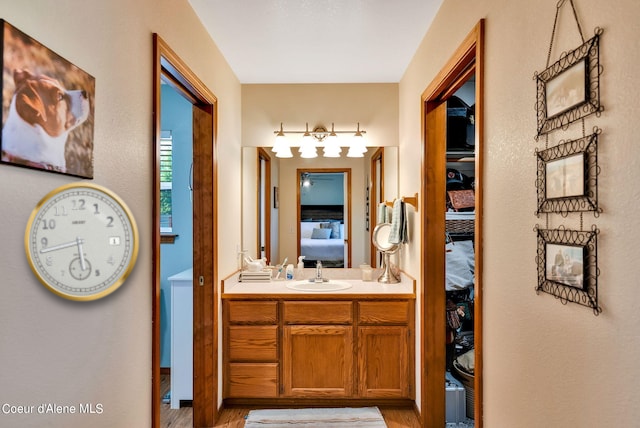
{"hour": 5, "minute": 43}
